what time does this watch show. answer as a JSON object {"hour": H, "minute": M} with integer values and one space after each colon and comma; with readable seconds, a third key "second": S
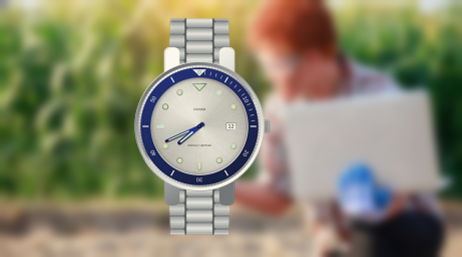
{"hour": 7, "minute": 41}
